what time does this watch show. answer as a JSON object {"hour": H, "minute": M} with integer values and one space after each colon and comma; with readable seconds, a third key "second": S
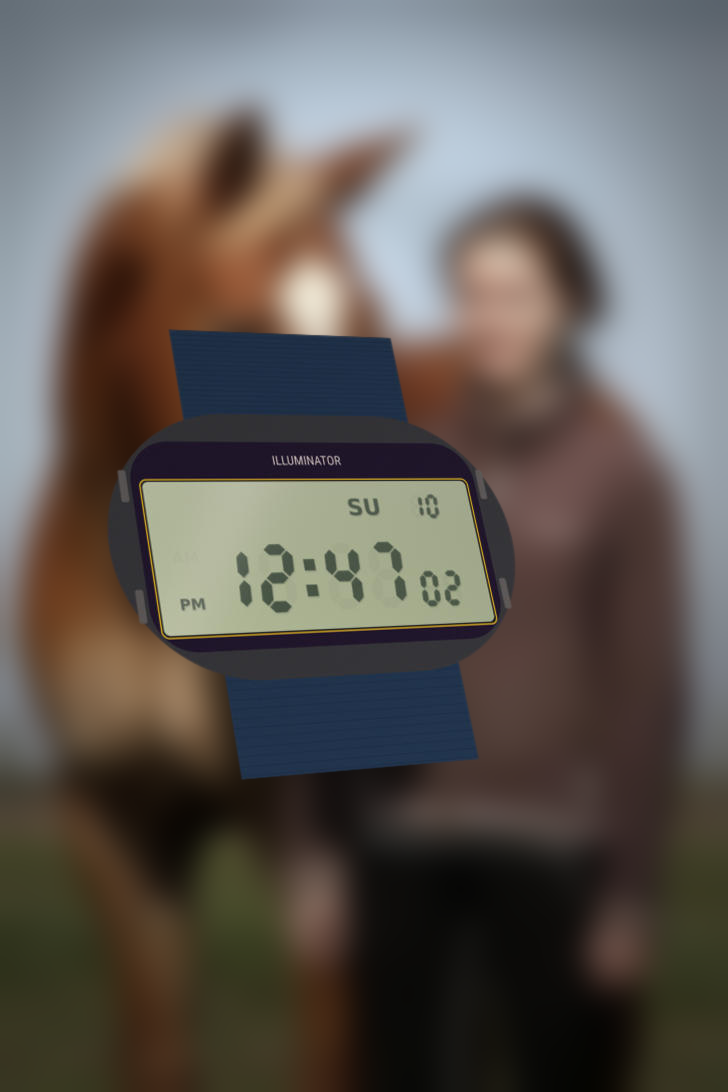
{"hour": 12, "minute": 47, "second": 2}
